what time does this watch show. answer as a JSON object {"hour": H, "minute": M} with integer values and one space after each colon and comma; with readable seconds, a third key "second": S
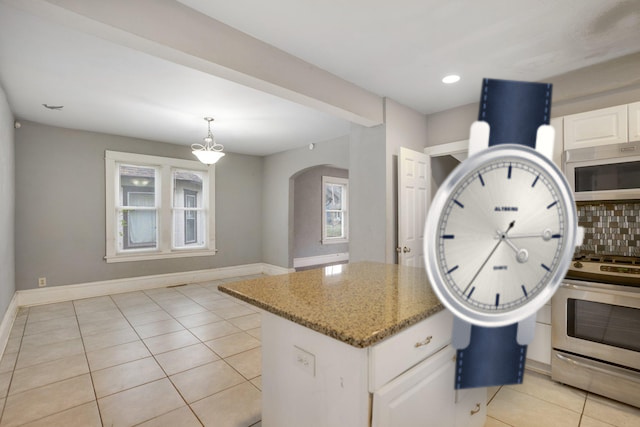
{"hour": 4, "minute": 14, "second": 36}
